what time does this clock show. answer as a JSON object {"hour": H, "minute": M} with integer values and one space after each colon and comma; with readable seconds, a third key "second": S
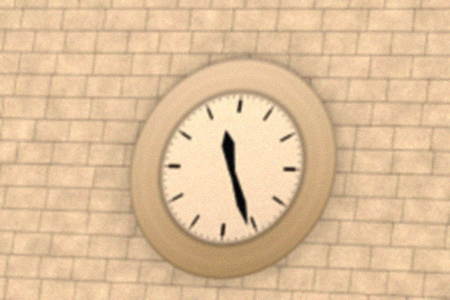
{"hour": 11, "minute": 26}
